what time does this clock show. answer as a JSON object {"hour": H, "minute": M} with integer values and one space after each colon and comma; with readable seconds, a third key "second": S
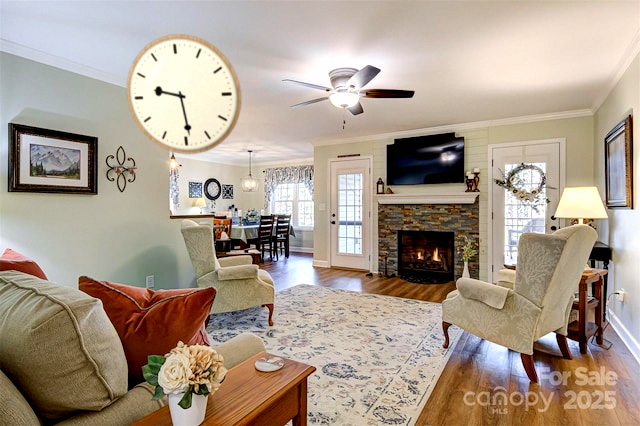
{"hour": 9, "minute": 29}
